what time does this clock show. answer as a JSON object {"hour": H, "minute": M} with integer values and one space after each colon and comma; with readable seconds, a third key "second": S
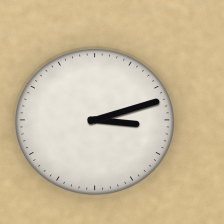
{"hour": 3, "minute": 12}
